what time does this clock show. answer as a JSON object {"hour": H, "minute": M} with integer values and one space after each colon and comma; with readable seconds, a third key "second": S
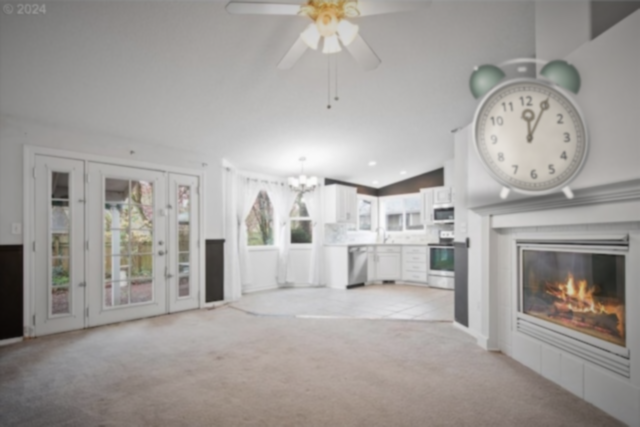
{"hour": 12, "minute": 5}
